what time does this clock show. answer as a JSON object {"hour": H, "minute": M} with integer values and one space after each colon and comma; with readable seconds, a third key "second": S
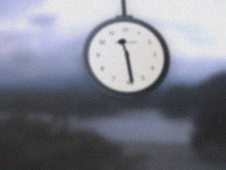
{"hour": 11, "minute": 29}
